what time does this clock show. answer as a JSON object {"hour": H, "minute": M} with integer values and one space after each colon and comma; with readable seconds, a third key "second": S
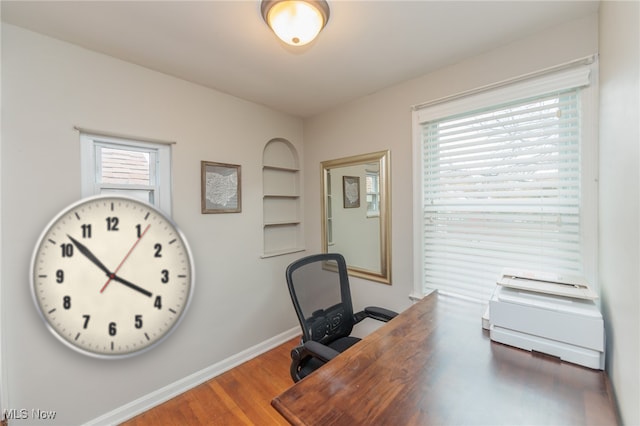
{"hour": 3, "minute": 52, "second": 6}
